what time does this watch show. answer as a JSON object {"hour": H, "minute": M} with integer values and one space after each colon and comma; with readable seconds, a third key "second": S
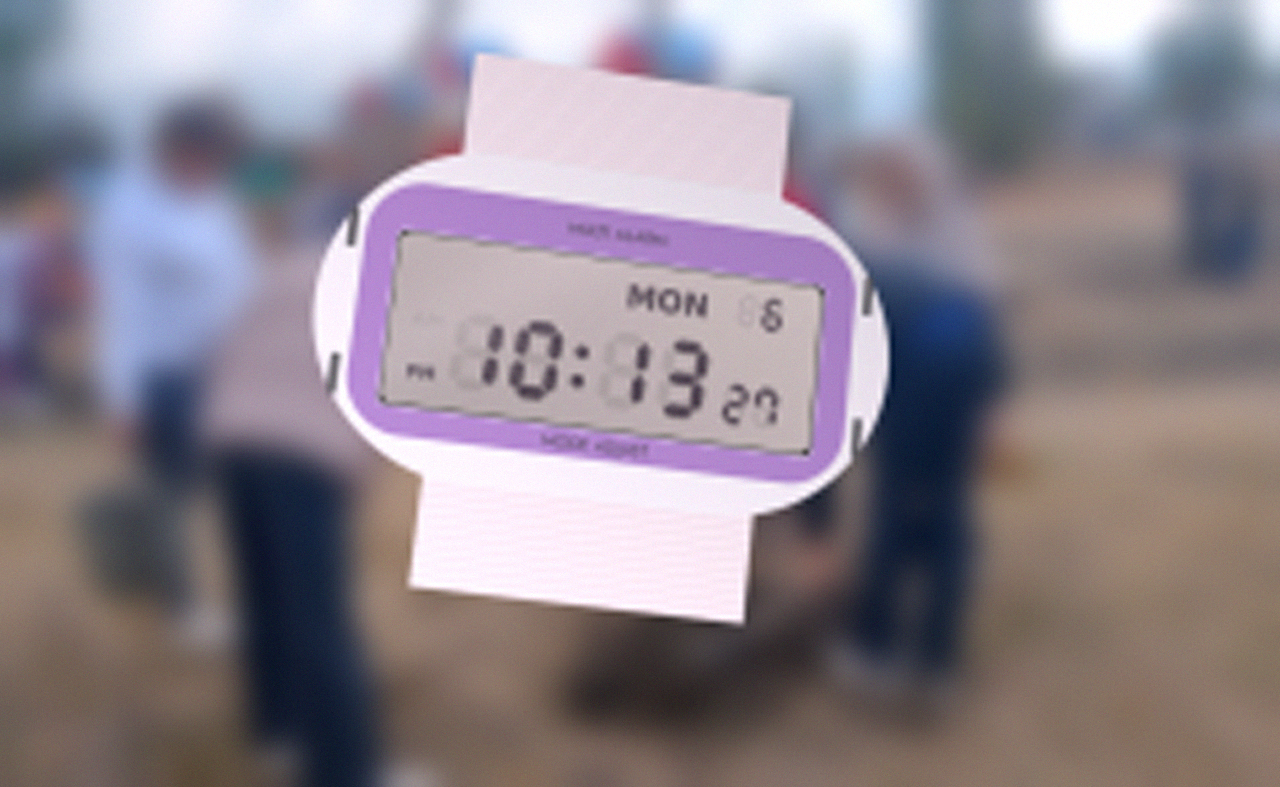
{"hour": 10, "minute": 13, "second": 27}
